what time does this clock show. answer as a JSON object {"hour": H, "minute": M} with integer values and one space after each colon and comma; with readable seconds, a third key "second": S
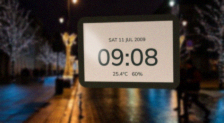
{"hour": 9, "minute": 8}
